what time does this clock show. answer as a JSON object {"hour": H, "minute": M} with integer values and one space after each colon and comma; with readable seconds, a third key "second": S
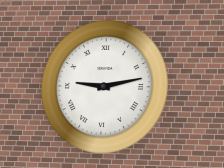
{"hour": 9, "minute": 13}
